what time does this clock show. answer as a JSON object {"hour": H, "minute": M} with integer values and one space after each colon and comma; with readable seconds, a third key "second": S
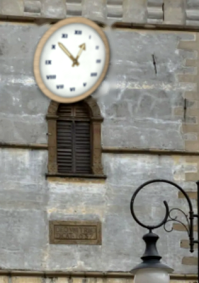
{"hour": 12, "minute": 52}
